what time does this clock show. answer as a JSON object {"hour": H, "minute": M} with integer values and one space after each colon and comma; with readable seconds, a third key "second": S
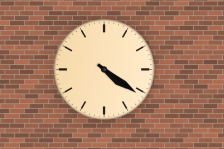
{"hour": 4, "minute": 21}
